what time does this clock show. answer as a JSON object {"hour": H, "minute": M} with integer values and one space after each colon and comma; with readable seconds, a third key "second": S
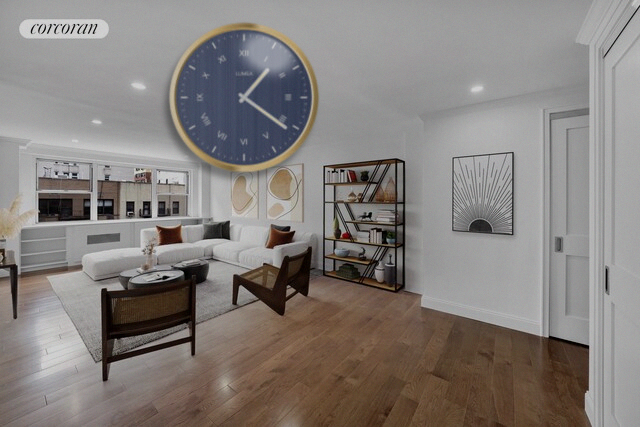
{"hour": 1, "minute": 21}
